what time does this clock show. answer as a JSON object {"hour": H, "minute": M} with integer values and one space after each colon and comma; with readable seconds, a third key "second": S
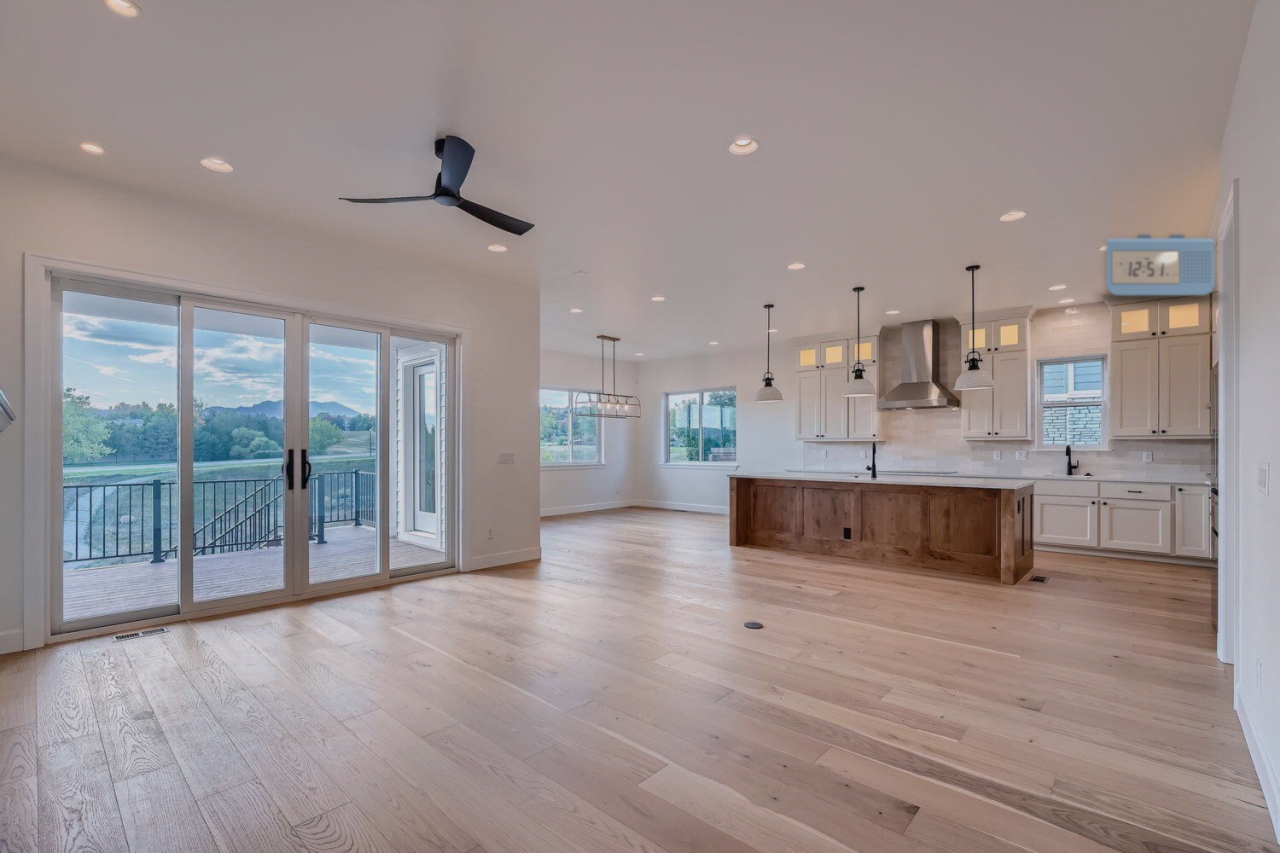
{"hour": 12, "minute": 51}
